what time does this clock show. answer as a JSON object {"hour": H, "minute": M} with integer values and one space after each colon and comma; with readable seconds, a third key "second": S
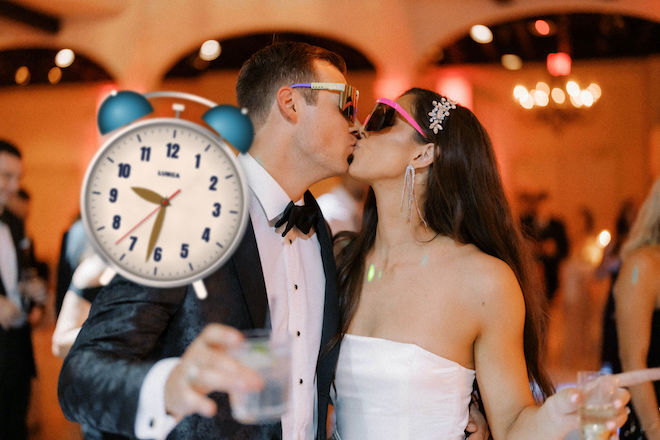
{"hour": 9, "minute": 31, "second": 37}
